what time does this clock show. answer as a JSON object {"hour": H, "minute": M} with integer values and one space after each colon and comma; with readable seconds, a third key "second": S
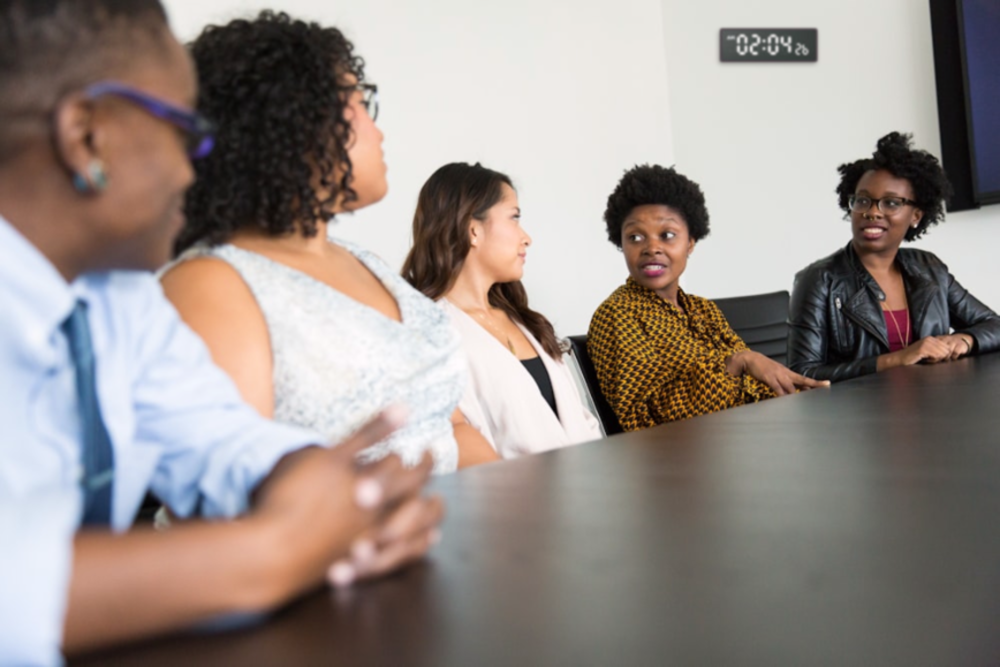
{"hour": 2, "minute": 4}
